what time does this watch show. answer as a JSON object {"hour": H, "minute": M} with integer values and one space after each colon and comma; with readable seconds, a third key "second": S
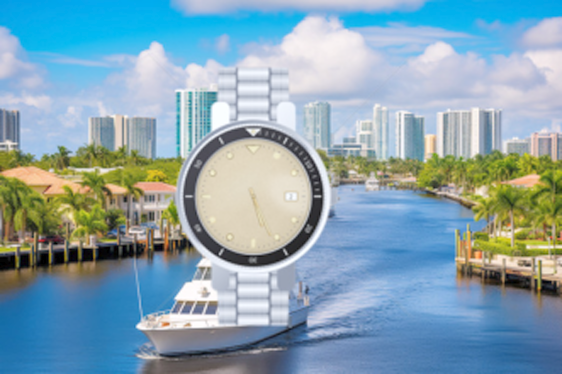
{"hour": 5, "minute": 26}
